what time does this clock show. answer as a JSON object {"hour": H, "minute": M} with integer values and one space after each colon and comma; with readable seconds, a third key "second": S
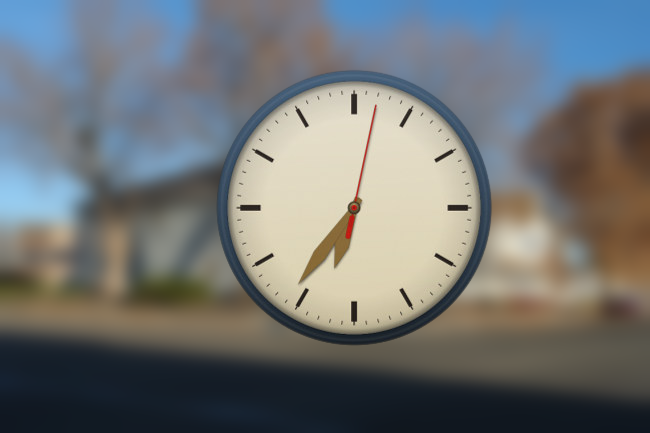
{"hour": 6, "minute": 36, "second": 2}
